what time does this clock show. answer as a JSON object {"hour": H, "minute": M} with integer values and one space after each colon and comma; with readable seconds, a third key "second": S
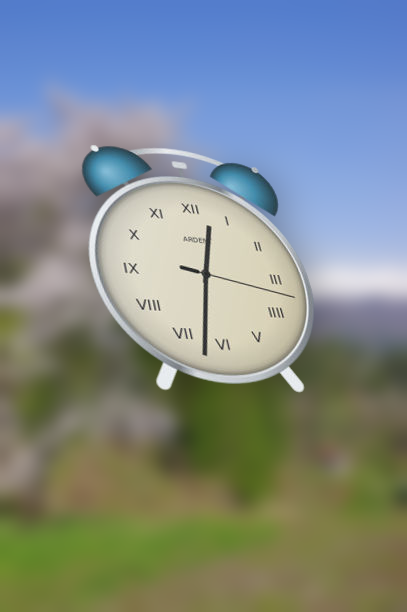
{"hour": 12, "minute": 32, "second": 17}
